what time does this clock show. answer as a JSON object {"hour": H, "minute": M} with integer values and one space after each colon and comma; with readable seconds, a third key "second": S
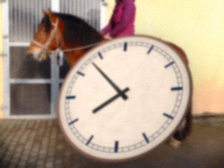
{"hour": 7, "minute": 53}
